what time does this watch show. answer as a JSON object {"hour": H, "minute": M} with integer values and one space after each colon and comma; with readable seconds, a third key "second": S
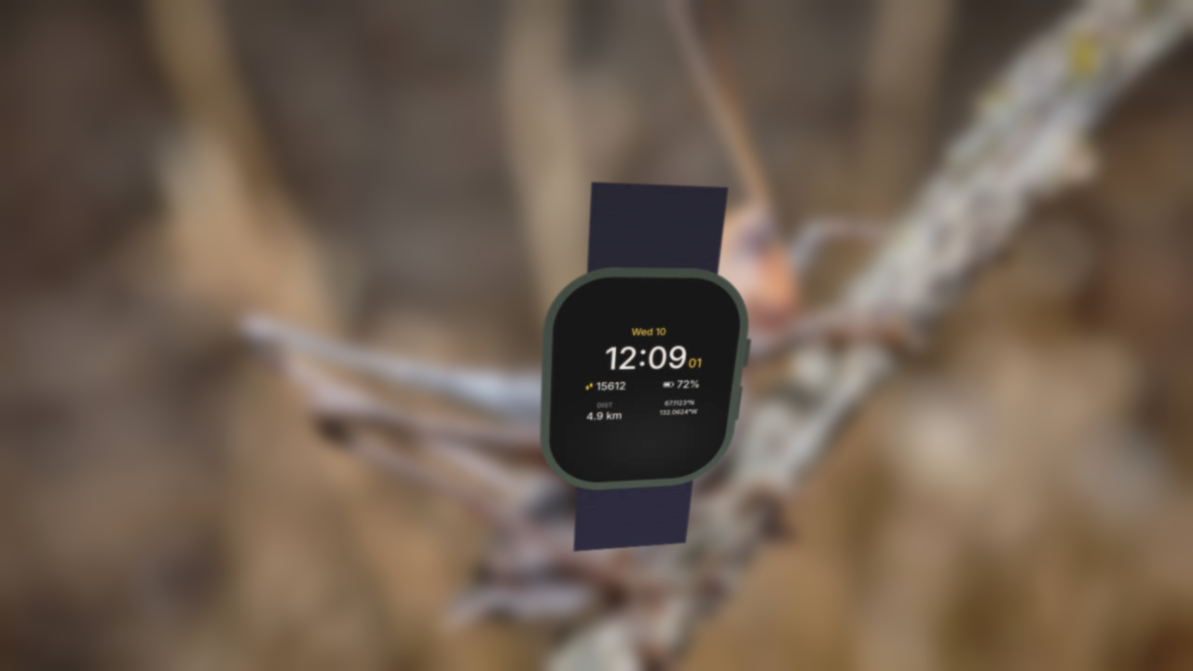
{"hour": 12, "minute": 9, "second": 1}
